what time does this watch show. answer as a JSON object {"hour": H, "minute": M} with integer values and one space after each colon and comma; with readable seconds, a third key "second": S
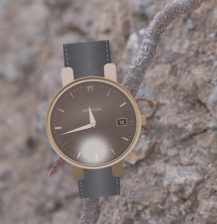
{"hour": 11, "minute": 43}
